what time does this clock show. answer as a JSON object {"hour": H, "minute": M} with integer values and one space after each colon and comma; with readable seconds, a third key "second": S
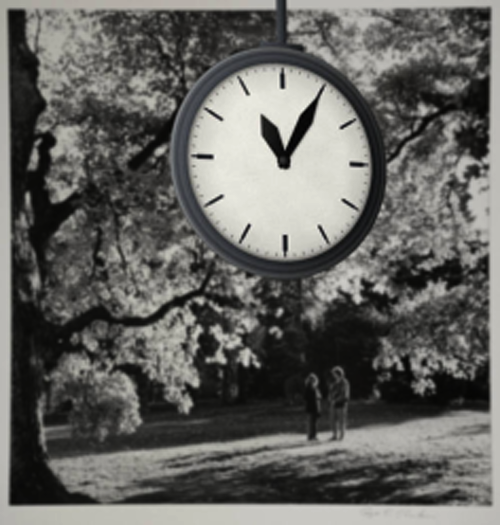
{"hour": 11, "minute": 5}
